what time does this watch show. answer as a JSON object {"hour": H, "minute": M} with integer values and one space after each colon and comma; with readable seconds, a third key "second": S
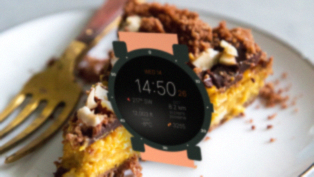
{"hour": 14, "minute": 50}
